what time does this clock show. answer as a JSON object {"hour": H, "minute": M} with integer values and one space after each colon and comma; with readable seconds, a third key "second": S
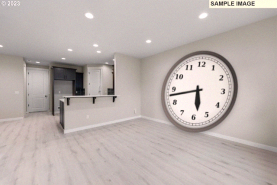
{"hour": 5, "minute": 43}
